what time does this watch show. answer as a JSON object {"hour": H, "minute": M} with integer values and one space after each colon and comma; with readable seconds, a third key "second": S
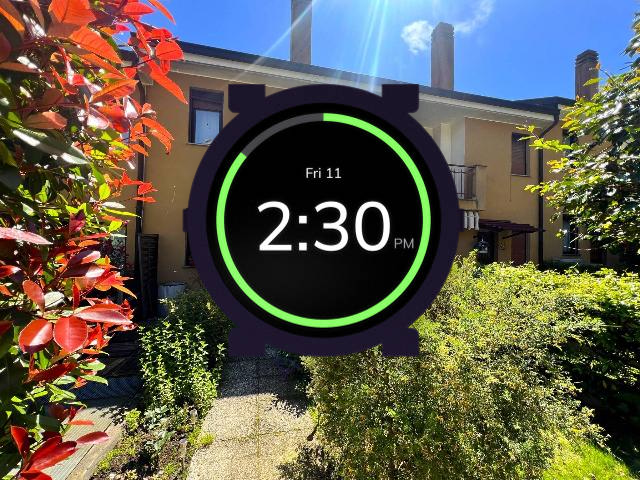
{"hour": 2, "minute": 30}
